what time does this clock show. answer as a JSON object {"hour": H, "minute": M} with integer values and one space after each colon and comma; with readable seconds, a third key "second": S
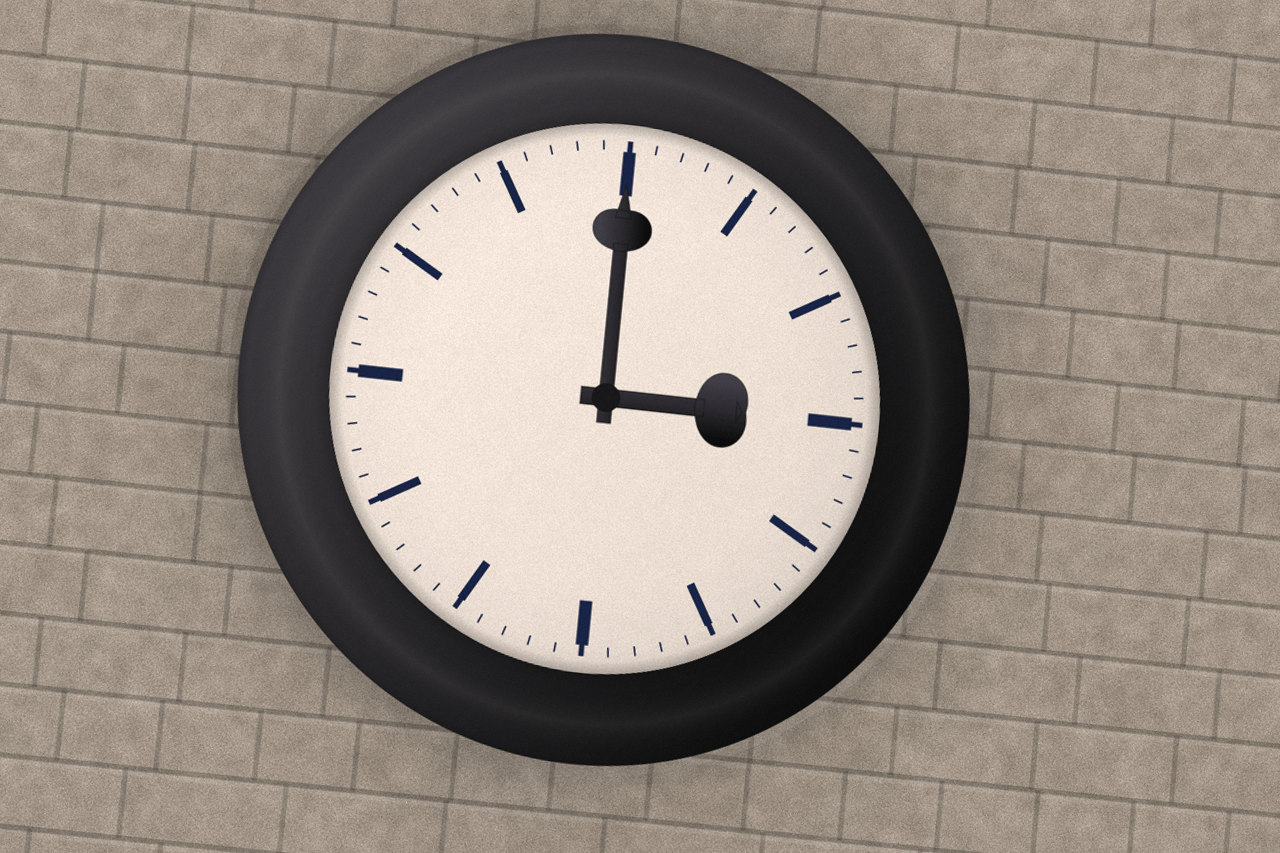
{"hour": 3, "minute": 0}
